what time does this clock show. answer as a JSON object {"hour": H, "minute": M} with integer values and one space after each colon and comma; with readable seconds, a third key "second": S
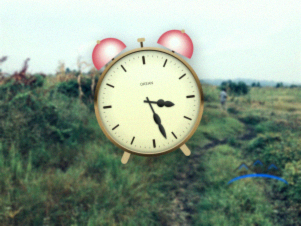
{"hour": 3, "minute": 27}
